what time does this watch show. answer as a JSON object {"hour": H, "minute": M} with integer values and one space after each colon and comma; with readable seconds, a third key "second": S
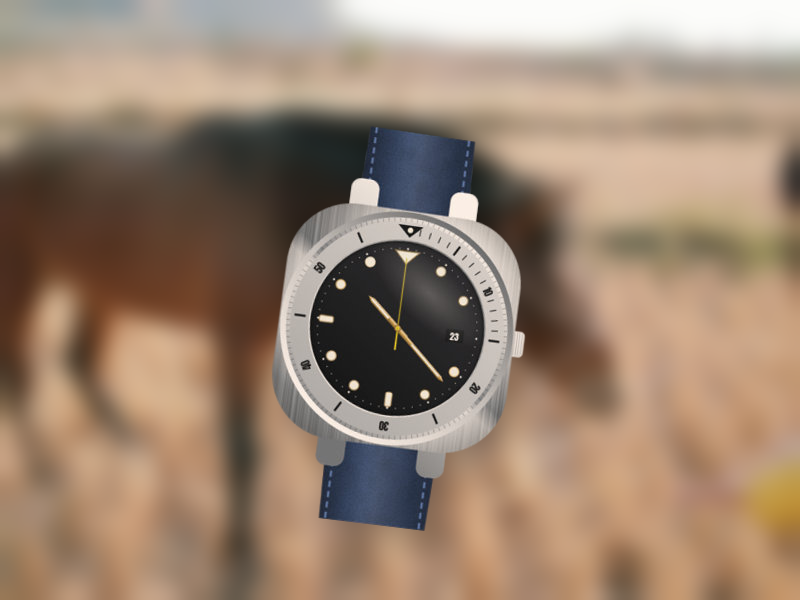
{"hour": 10, "minute": 22, "second": 0}
